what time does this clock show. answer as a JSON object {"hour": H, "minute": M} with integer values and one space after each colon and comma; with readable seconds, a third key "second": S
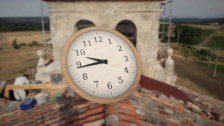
{"hour": 9, "minute": 44}
